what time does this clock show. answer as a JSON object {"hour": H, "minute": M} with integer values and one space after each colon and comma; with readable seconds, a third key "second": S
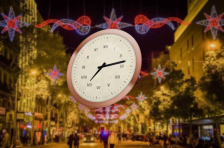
{"hour": 7, "minute": 13}
